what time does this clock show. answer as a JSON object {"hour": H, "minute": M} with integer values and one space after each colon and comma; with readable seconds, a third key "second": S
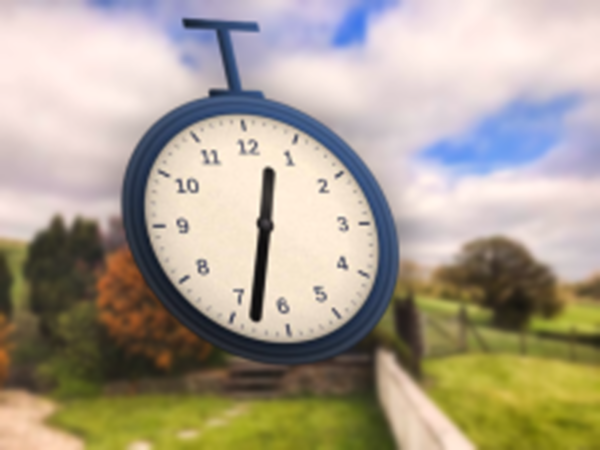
{"hour": 12, "minute": 33}
